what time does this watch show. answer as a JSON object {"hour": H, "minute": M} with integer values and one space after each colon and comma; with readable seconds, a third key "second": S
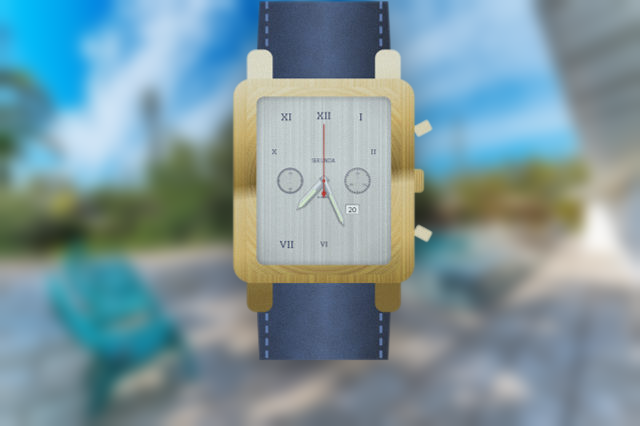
{"hour": 7, "minute": 26}
